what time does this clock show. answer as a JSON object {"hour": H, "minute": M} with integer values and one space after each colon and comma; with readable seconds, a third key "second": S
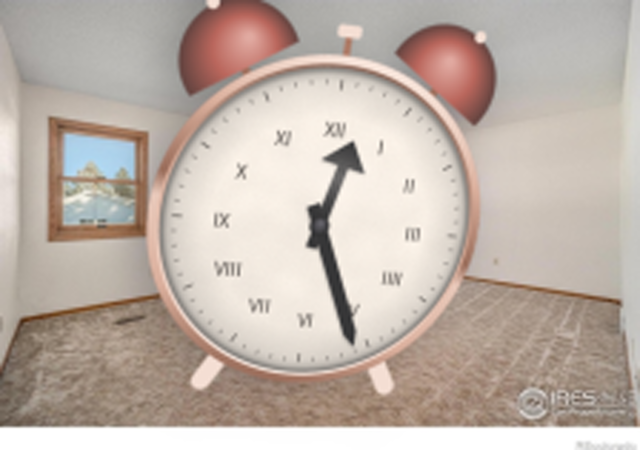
{"hour": 12, "minute": 26}
